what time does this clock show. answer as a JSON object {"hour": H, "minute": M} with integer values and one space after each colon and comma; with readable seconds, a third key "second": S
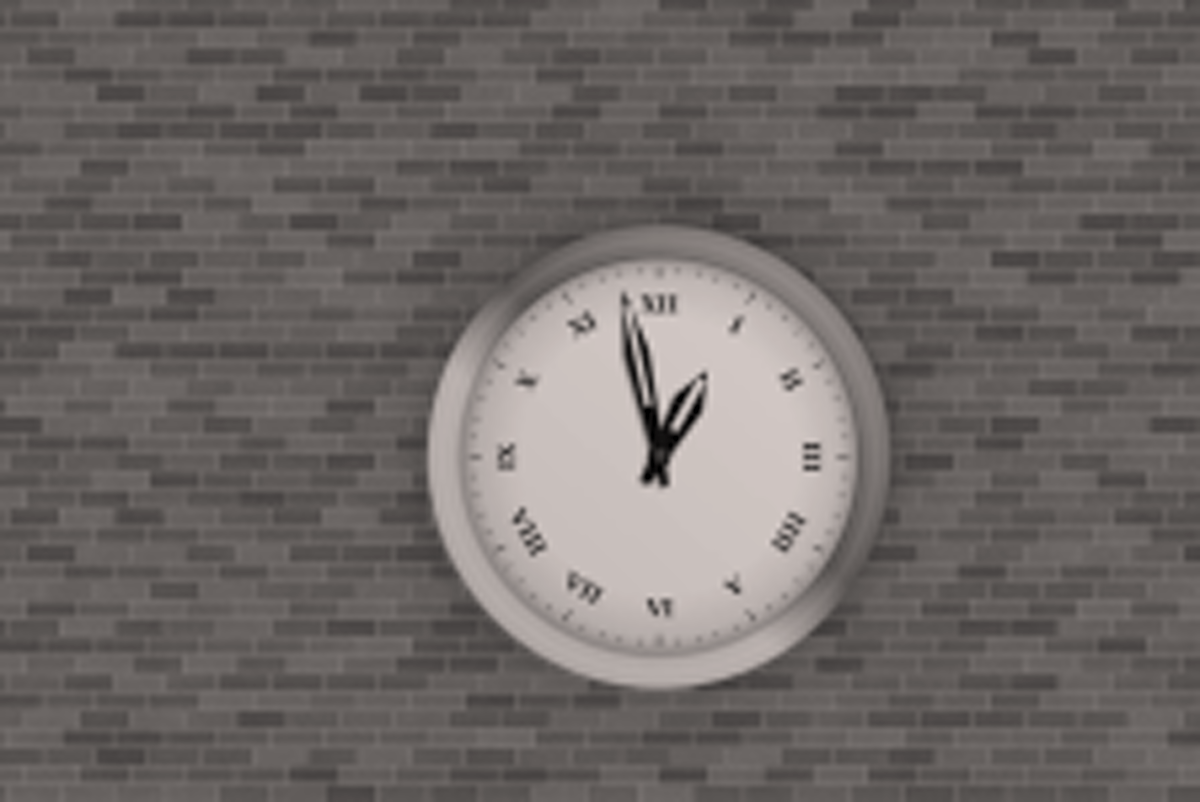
{"hour": 12, "minute": 58}
